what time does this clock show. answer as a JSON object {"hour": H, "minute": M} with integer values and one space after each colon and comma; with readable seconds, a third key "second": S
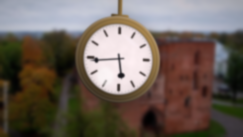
{"hour": 5, "minute": 44}
